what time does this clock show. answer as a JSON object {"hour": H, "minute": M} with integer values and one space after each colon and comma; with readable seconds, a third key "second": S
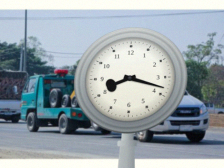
{"hour": 8, "minute": 18}
